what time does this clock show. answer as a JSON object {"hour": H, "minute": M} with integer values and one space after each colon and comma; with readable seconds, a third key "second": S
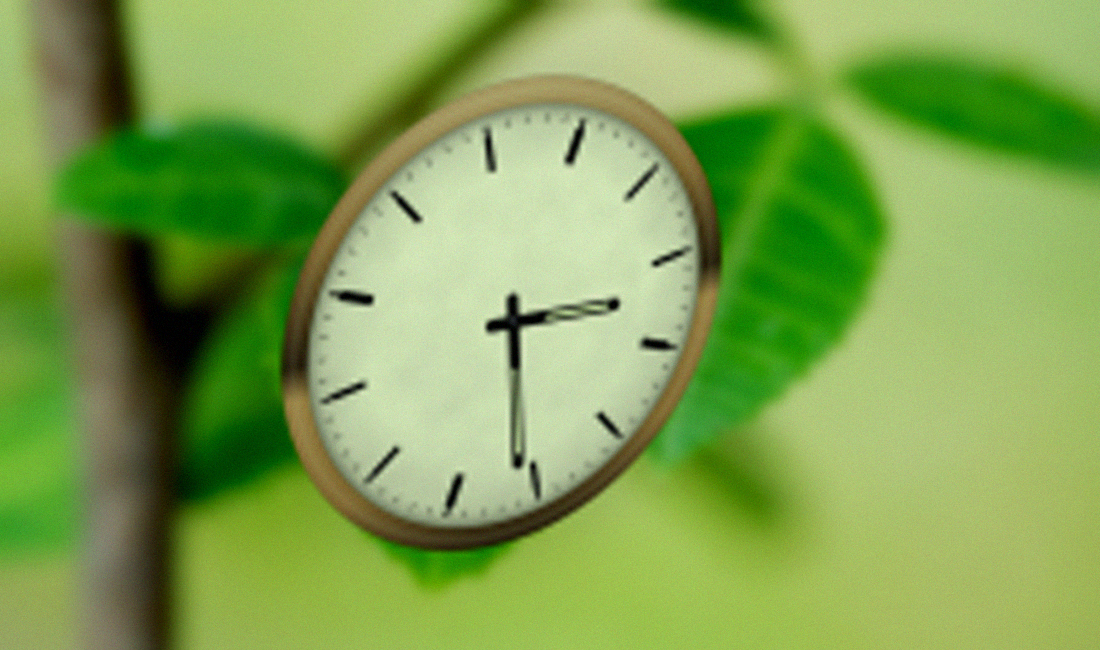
{"hour": 2, "minute": 26}
